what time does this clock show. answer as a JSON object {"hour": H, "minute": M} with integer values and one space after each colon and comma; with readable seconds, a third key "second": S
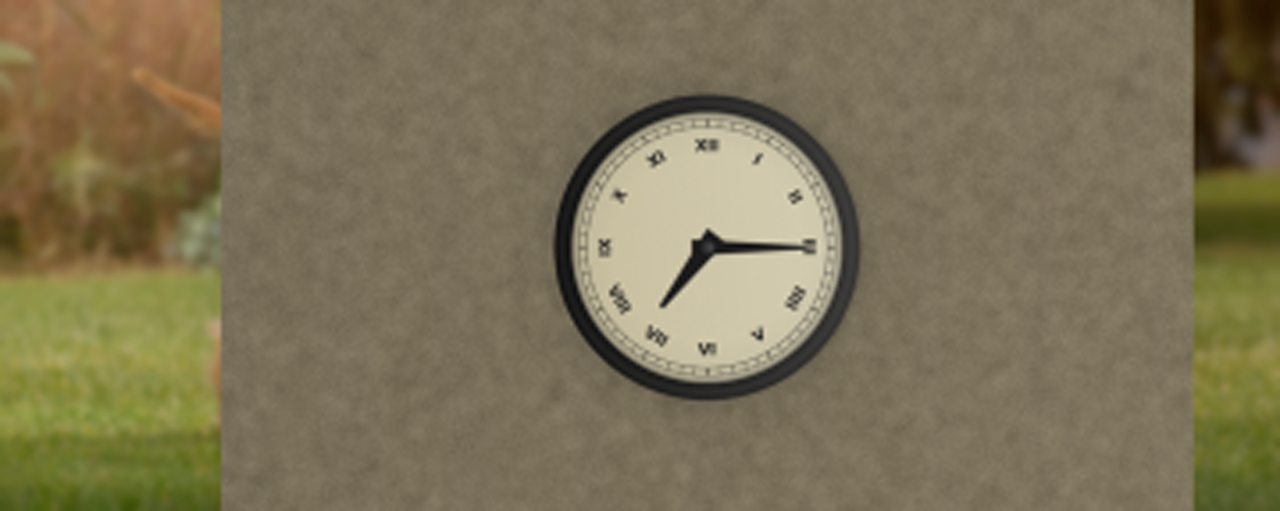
{"hour": 7, "minute": 15}
